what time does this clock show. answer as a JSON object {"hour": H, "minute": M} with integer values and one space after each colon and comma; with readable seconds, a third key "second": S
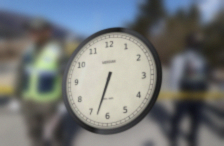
{"hour": 6, "minute": 33}
